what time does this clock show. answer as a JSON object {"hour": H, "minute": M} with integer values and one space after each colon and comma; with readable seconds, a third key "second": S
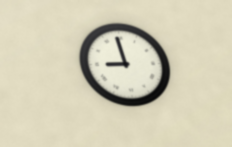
{"hour": 8, "minute": 59}
